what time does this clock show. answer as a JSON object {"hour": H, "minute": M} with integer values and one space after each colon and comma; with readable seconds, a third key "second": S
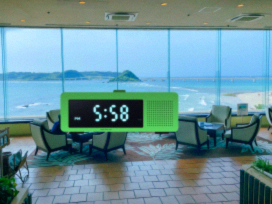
{"hour": 5, "minute": 58}
